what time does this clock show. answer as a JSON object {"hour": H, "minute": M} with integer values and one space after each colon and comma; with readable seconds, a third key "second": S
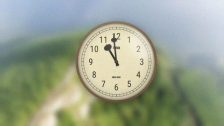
{"hour": 10, "minute": 59}
